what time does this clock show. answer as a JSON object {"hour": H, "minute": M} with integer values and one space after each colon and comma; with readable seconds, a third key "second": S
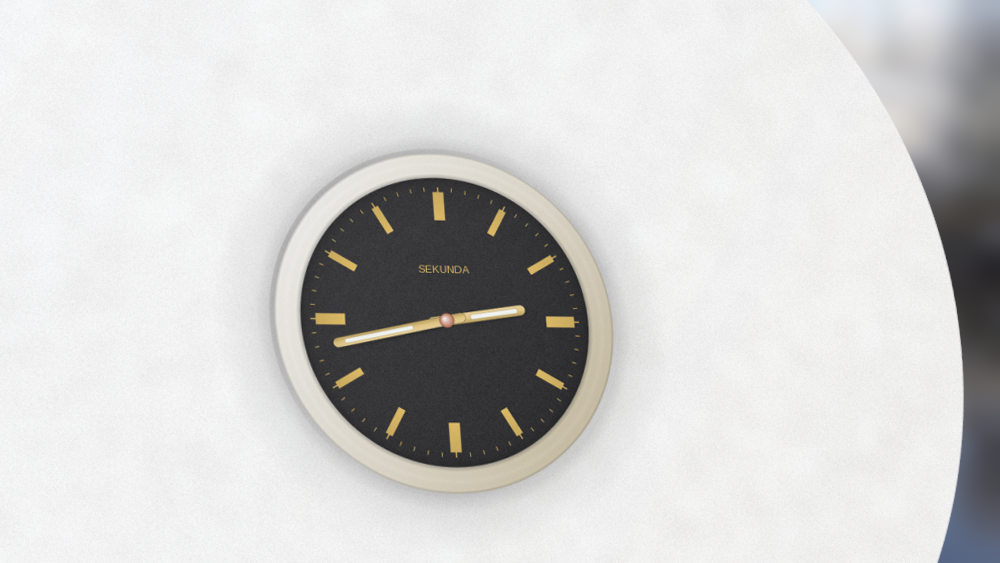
{"hour": 2, "minute": 43}
